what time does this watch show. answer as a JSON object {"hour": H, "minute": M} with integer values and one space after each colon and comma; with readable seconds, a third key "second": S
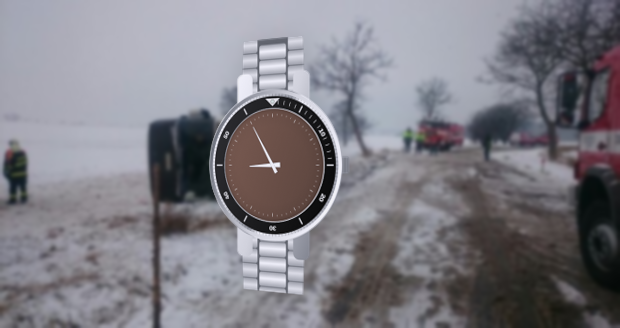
{"hour": 8, "minute": 55}
